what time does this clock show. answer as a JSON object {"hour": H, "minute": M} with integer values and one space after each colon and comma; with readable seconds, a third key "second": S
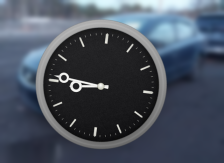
{"hour": 8, "minute": 46}
